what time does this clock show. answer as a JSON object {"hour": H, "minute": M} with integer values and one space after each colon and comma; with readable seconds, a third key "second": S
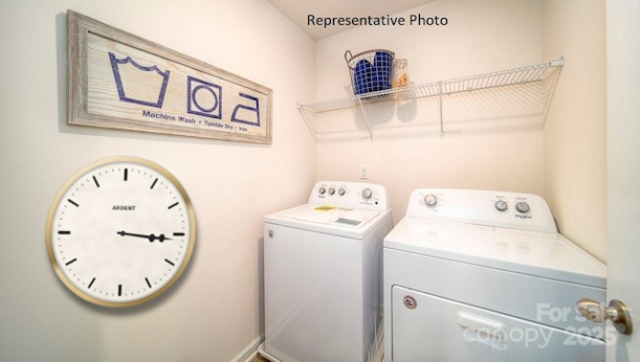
{"hour": 3, "minute": 16}
